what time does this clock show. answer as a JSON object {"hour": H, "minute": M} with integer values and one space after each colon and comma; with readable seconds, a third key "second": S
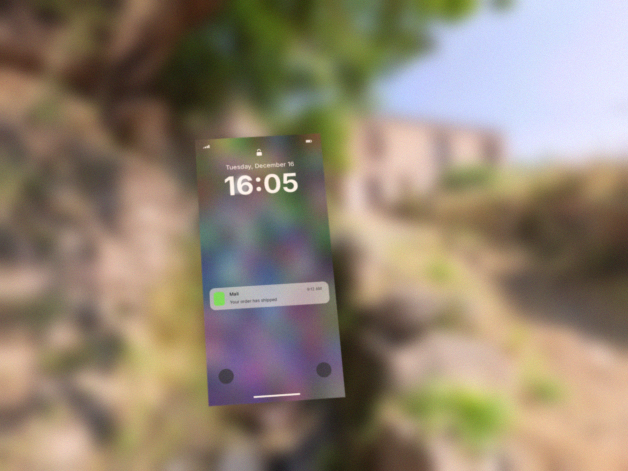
{"hour": 16, "minute": 5}
